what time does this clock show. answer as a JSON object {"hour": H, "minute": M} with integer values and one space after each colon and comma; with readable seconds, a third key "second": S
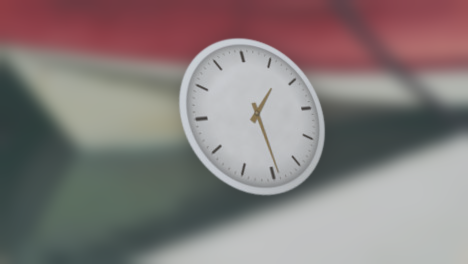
{"hour": 1, "minute": 29}
